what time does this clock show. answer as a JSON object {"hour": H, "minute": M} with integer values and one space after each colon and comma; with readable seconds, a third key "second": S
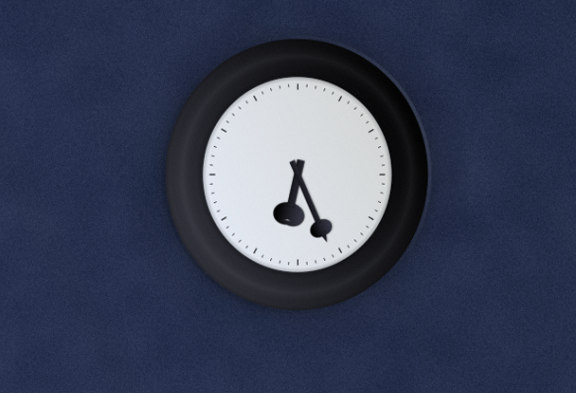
{"hour": 6, "minute": 26}
